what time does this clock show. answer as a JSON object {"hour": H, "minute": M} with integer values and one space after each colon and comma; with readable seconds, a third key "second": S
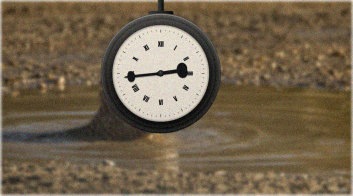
{"hour": 2, "minute": 44}
